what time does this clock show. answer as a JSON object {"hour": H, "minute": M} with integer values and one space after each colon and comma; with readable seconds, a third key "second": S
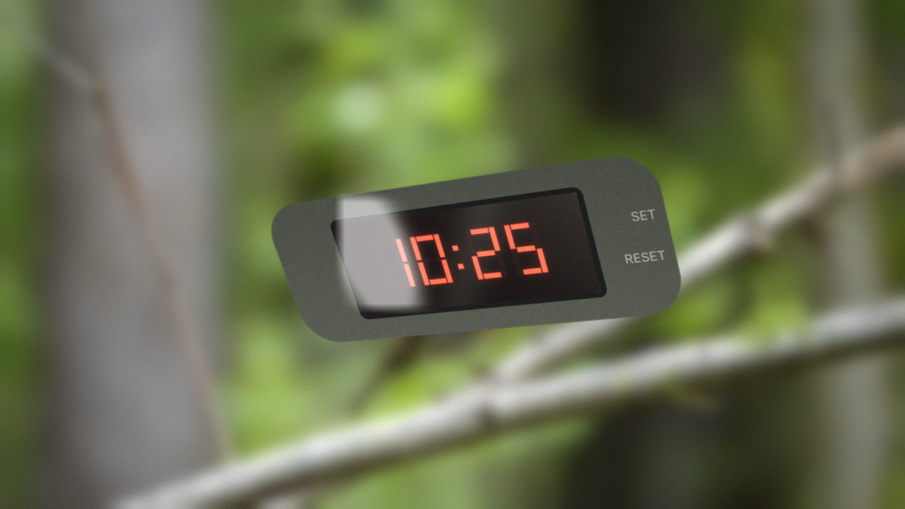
{"hour": 10, "minute": 25}
